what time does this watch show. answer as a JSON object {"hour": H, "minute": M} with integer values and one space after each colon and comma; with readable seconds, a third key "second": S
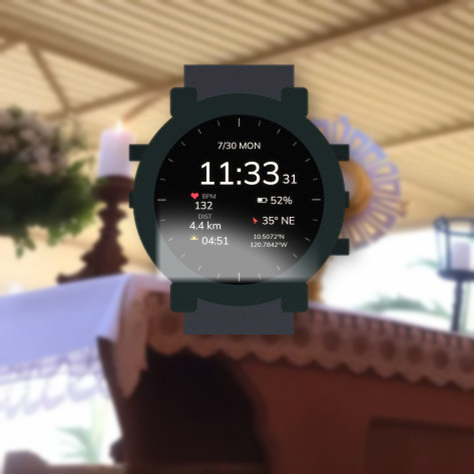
{"hour": 11, "minute": 33, "second": 31}
